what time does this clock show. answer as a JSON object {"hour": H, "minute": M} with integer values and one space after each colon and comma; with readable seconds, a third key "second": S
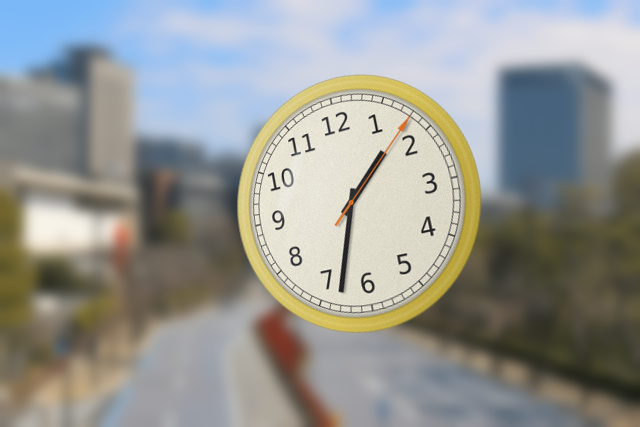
{"hour": 1, "minute": 33, "second": 8}
